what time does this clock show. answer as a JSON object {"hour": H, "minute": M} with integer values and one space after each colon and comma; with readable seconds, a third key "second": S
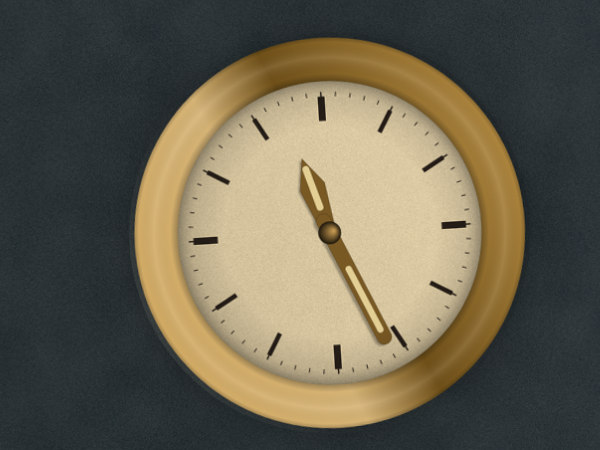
{"hour": 11, "minute": 26}
